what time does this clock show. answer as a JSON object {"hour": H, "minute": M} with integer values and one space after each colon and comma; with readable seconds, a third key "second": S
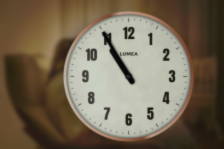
{"hour": 10, "minute": 55}
